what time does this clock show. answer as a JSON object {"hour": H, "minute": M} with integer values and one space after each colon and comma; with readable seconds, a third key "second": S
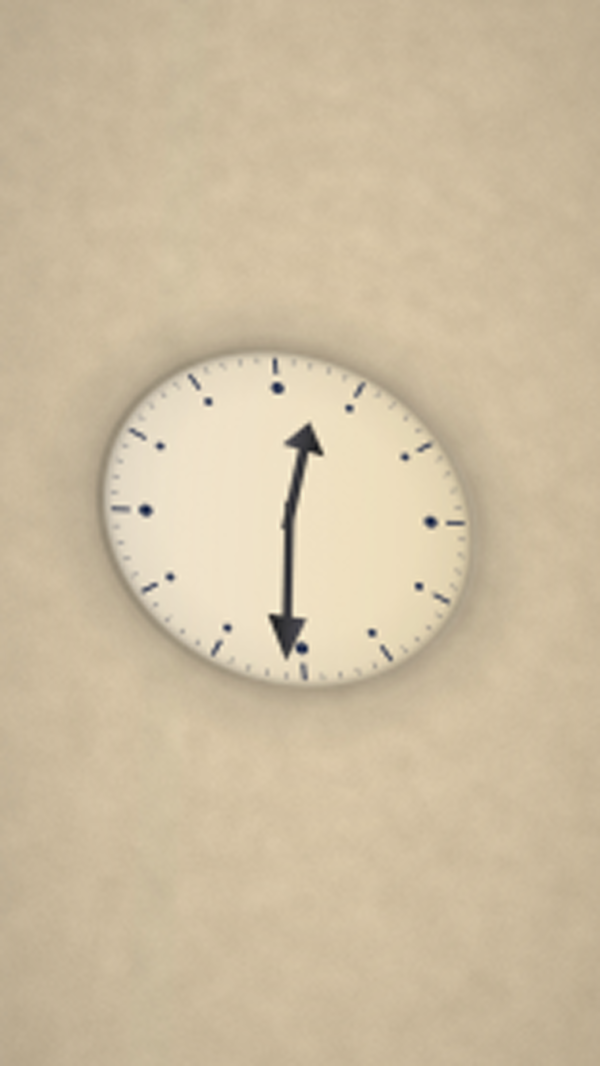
{"hour": 12, "minute": 31}
